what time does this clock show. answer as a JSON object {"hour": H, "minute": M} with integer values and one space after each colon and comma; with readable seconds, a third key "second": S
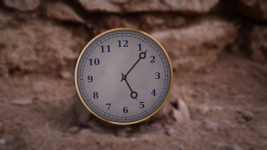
{"hour": 5, "minute": 7}
